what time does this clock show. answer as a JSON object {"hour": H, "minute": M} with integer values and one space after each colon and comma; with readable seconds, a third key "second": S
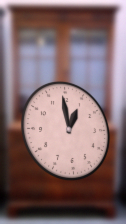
{"hour": 12, "minute": 59}
